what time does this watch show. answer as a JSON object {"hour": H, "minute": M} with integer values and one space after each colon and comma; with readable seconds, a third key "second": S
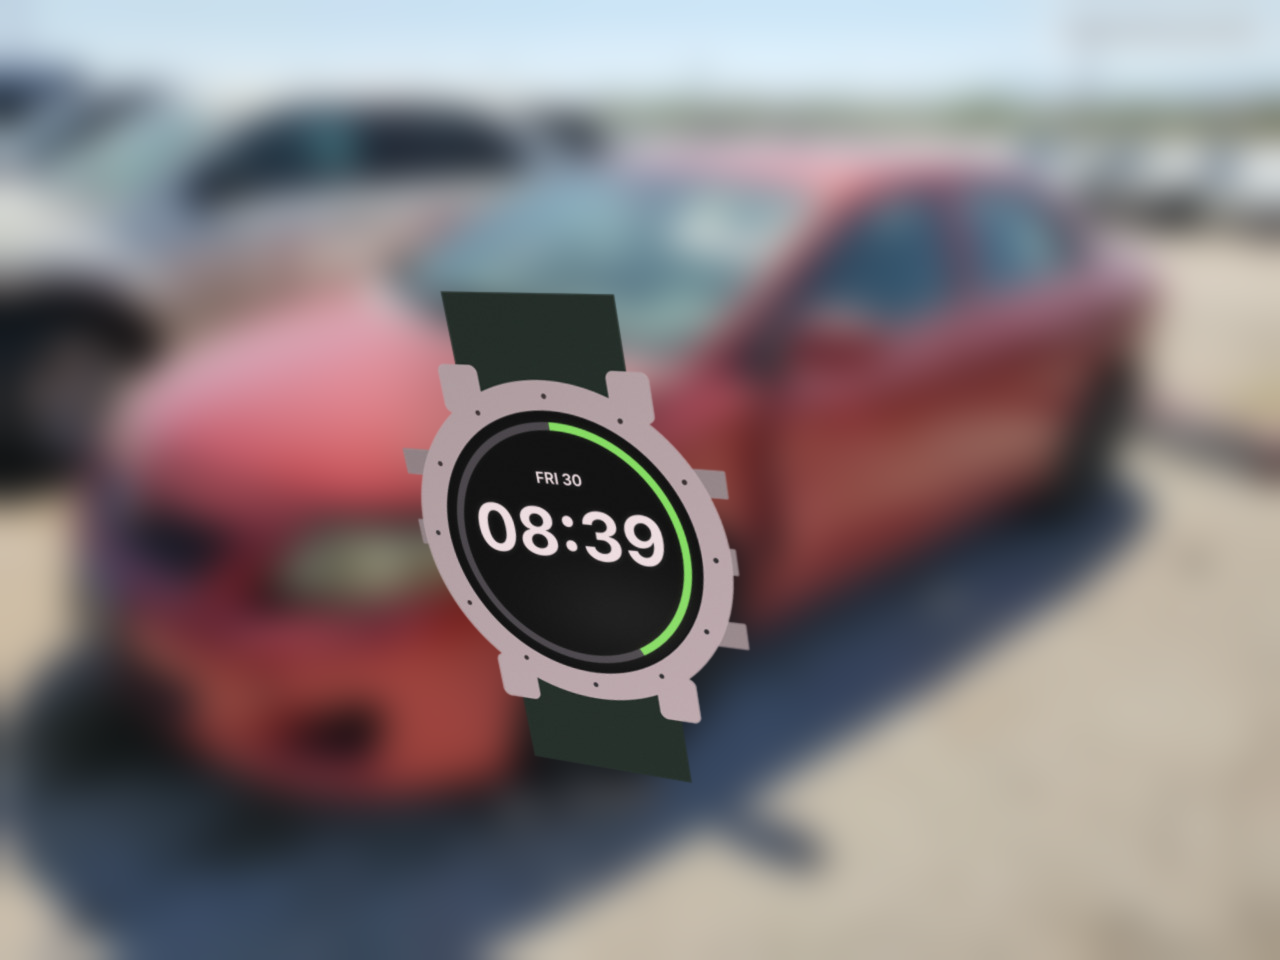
{"hour": 8, "minute": 39}
